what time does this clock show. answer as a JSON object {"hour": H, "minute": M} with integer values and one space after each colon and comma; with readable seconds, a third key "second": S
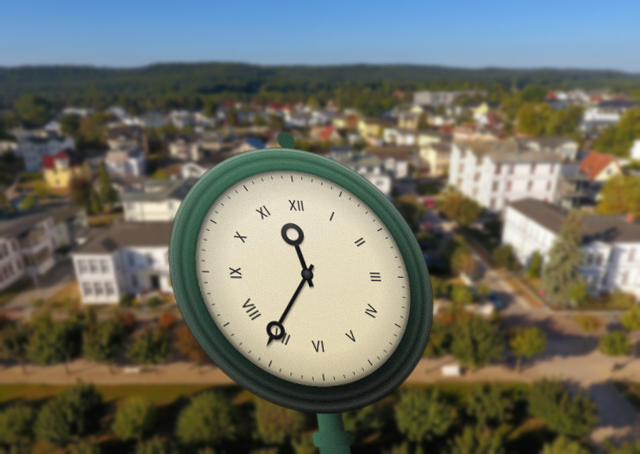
{"hour": 11, "minute": 36}
